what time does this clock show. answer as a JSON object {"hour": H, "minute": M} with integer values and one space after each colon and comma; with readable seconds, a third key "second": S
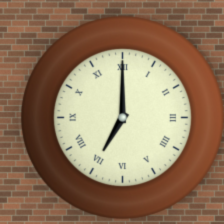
{"hour": 7, "minute": 0}
